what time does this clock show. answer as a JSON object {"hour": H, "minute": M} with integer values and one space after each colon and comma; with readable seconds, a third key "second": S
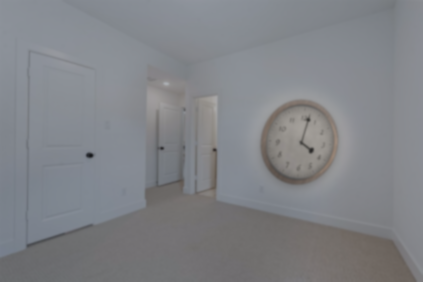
{"hour": 4, "minute": 2}
